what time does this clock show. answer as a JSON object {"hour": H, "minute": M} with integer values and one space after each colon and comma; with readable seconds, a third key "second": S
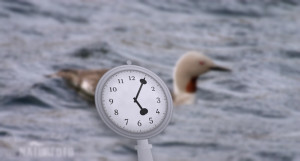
{"hour": 5, "minute": 5}
